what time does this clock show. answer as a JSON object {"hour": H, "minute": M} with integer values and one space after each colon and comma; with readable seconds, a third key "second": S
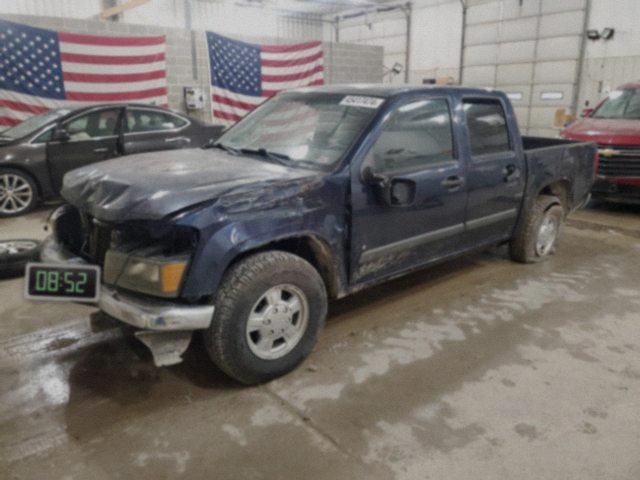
{"hour": 8, "minute": 52}
